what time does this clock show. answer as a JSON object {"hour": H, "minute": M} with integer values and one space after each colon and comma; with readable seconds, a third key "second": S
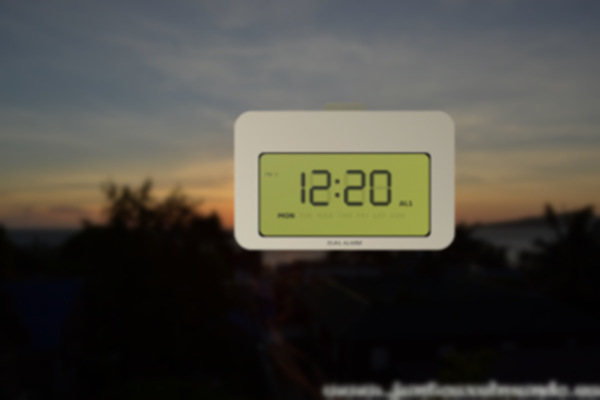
{"hour": 12, "minute": 20}
